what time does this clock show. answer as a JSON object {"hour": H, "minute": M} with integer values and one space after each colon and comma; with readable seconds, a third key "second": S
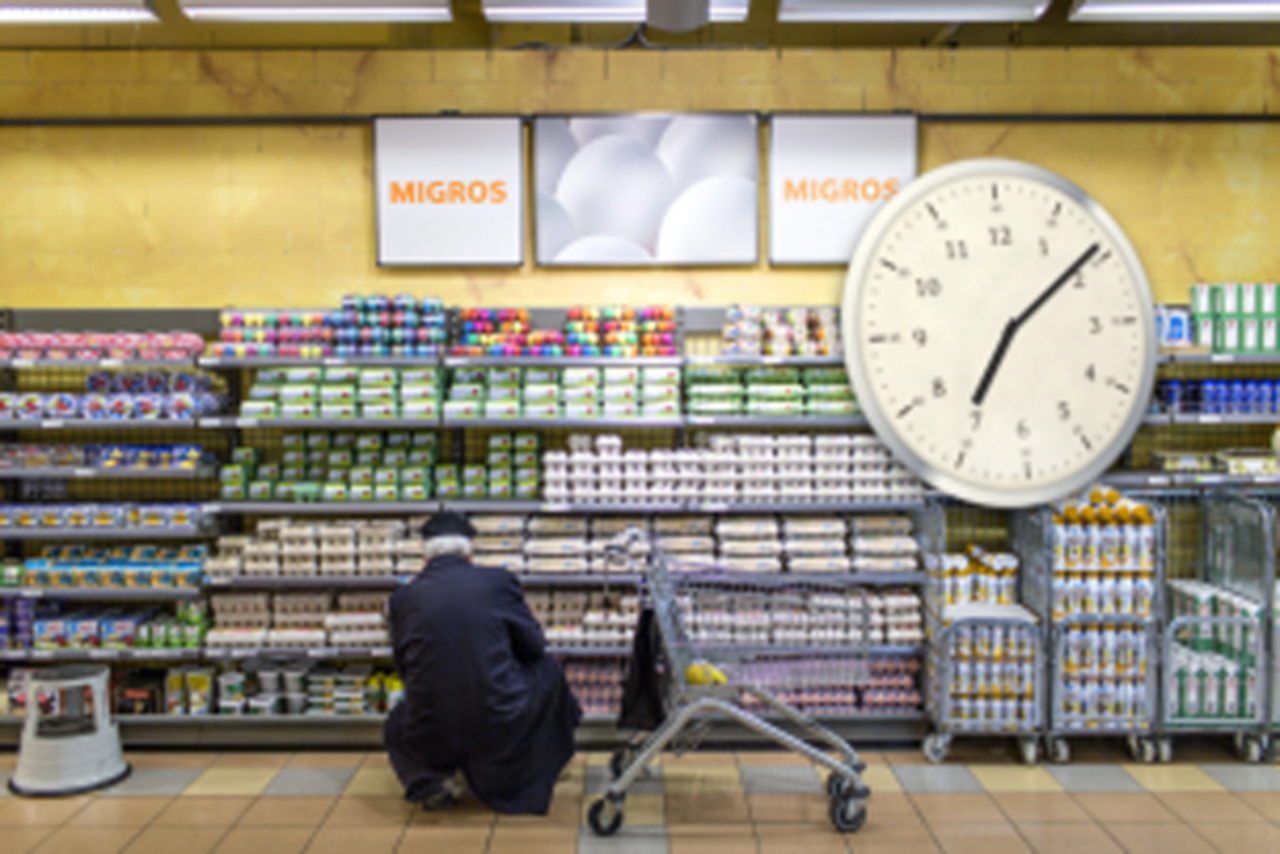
{"hour": 7, "minute": 9}
